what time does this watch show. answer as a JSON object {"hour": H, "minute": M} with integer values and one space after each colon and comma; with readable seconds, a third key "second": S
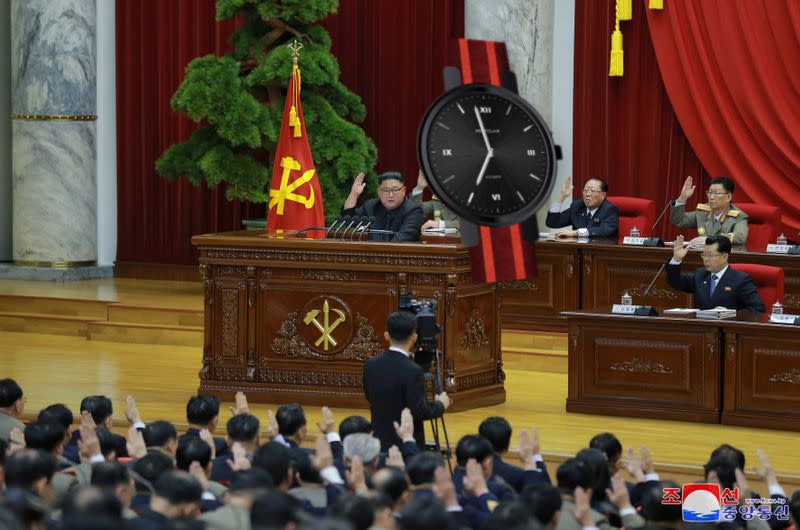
{"hour": 6, "minute": 58}
